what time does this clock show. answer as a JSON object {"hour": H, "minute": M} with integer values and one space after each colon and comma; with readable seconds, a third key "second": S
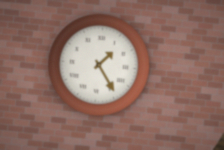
{"hour": 1, "minute": 24}
